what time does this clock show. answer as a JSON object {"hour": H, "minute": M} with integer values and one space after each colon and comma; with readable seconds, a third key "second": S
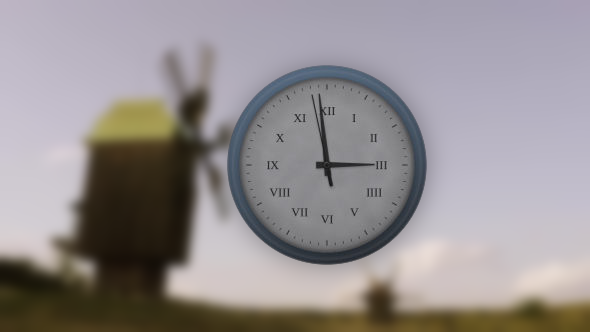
{"hour": 2, "minute": 58, "second": 58}
